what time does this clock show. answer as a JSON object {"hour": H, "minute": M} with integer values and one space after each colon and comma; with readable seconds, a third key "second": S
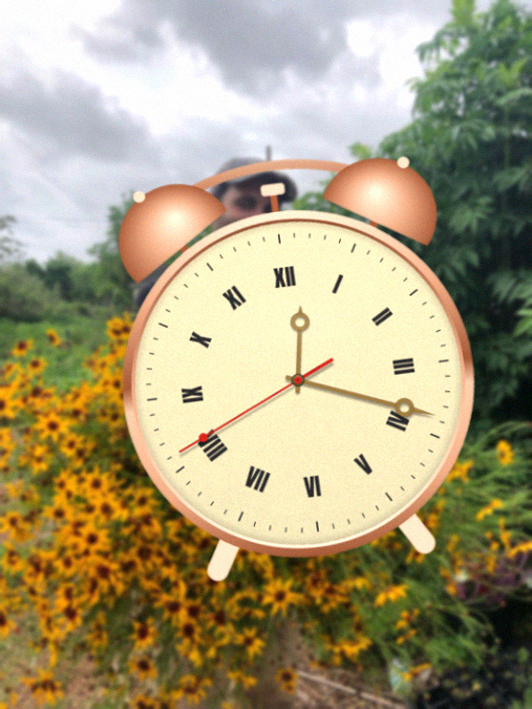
{"hour": 12, "minute": 18, "second": 41}
